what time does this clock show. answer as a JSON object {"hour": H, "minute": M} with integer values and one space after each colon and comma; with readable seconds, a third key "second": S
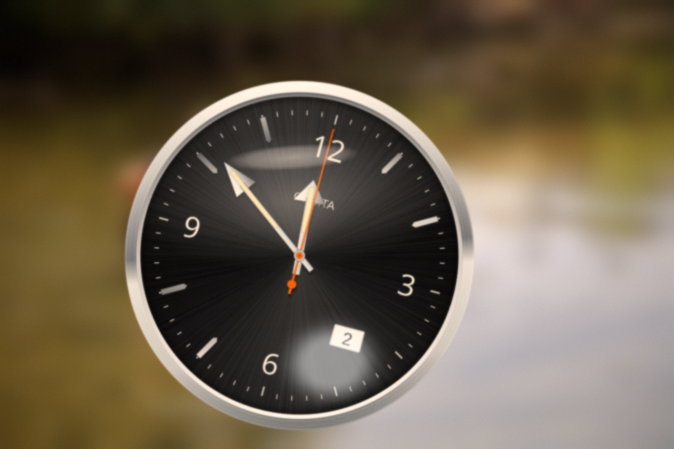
{"hour": 11, "minute": 51, "second": 0}
